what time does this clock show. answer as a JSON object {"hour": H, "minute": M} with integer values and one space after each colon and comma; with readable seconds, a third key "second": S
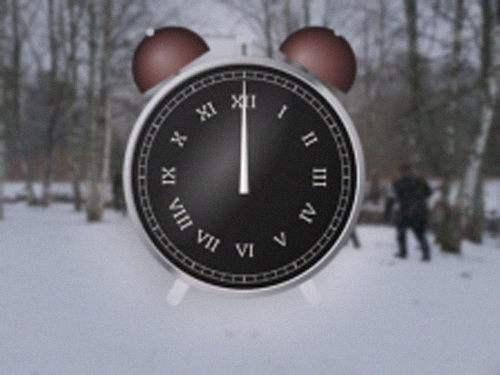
{"hour": 12, "minute": 0}
